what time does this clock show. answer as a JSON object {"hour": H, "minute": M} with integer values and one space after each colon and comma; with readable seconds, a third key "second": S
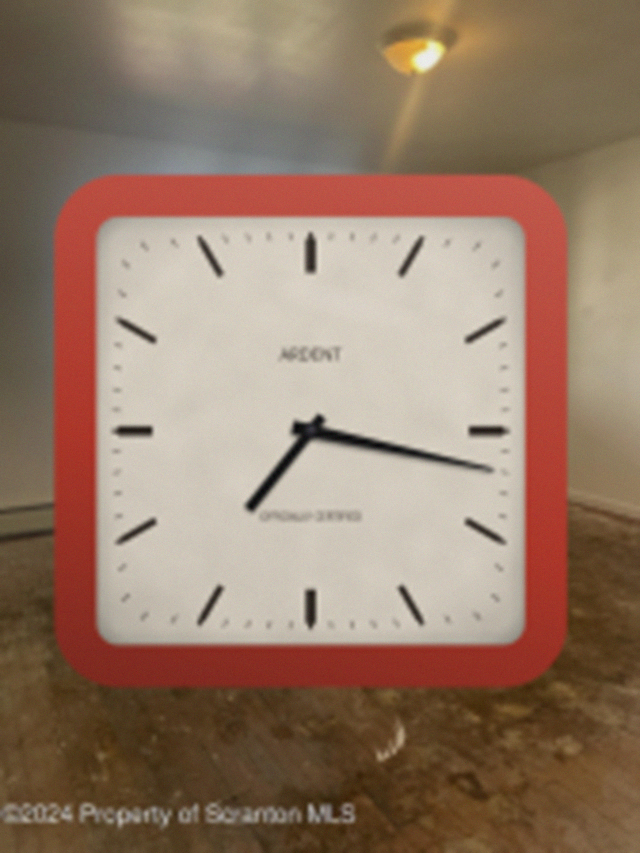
{"hour": 7, "minute": 17}
